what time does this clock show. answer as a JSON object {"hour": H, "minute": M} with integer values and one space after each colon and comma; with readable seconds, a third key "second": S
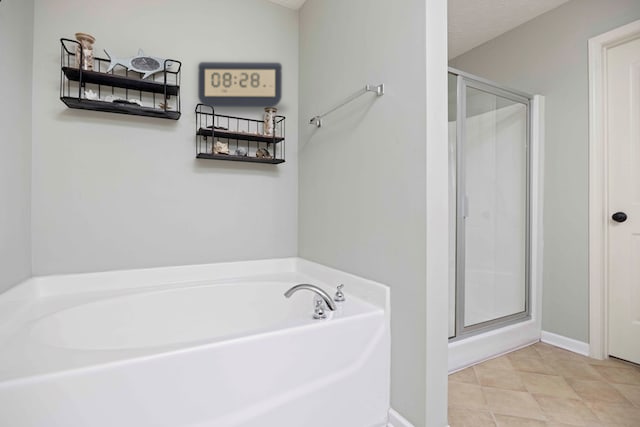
{"hour": 8, "minute": 28}
